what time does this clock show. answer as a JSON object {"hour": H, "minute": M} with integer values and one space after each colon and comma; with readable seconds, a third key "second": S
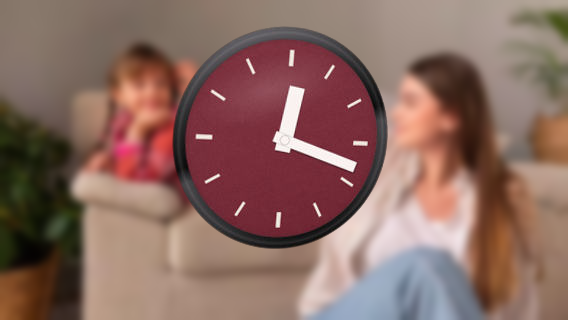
{"hour": 12, "minute": 18}
